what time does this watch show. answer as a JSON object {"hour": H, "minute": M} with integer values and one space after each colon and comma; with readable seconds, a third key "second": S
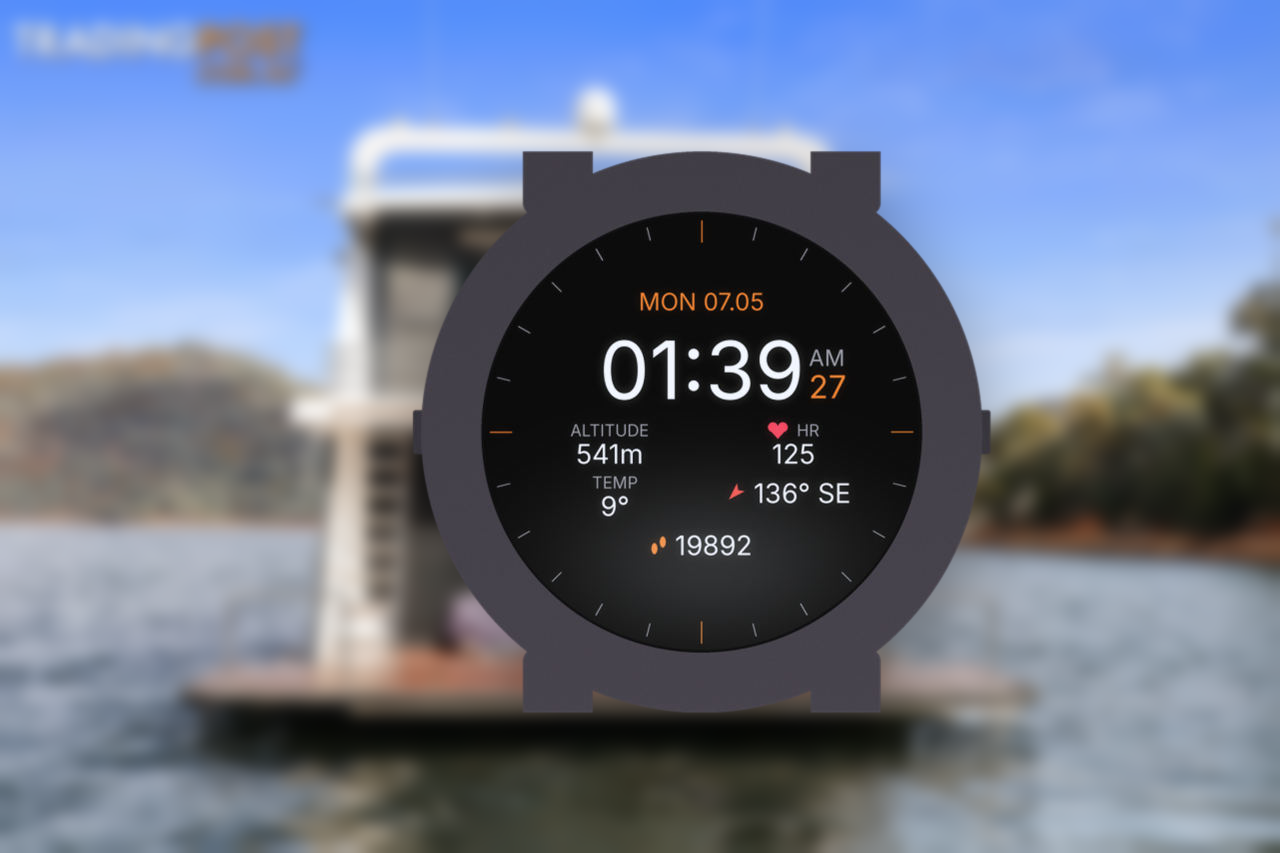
{"hour": 1, "minute": 39, "second": 27}
